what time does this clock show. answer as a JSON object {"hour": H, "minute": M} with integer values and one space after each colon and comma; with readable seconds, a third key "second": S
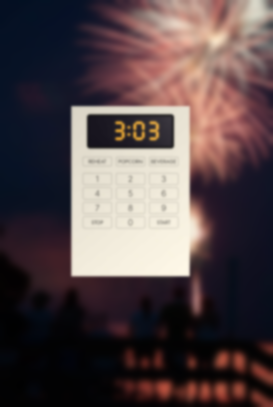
{"hour": 3, "minute": 3}
